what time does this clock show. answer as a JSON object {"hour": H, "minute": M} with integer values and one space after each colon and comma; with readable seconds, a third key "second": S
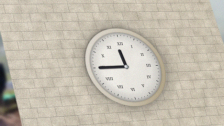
{"hour": 11, "minute": 45}
